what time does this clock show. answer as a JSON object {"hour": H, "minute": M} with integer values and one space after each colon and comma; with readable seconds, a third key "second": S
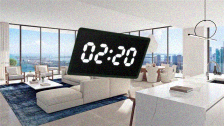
{"hour": 2, "minute": 20}
